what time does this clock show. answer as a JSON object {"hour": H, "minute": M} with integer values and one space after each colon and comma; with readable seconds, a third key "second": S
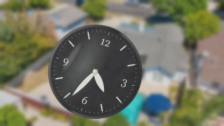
{"hour": 4, "minute": 34}
